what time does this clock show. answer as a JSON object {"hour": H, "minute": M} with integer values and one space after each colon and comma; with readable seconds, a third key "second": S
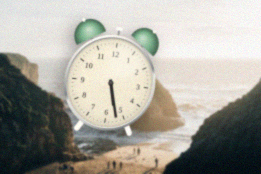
{"hour": 5, "minute": 27}
